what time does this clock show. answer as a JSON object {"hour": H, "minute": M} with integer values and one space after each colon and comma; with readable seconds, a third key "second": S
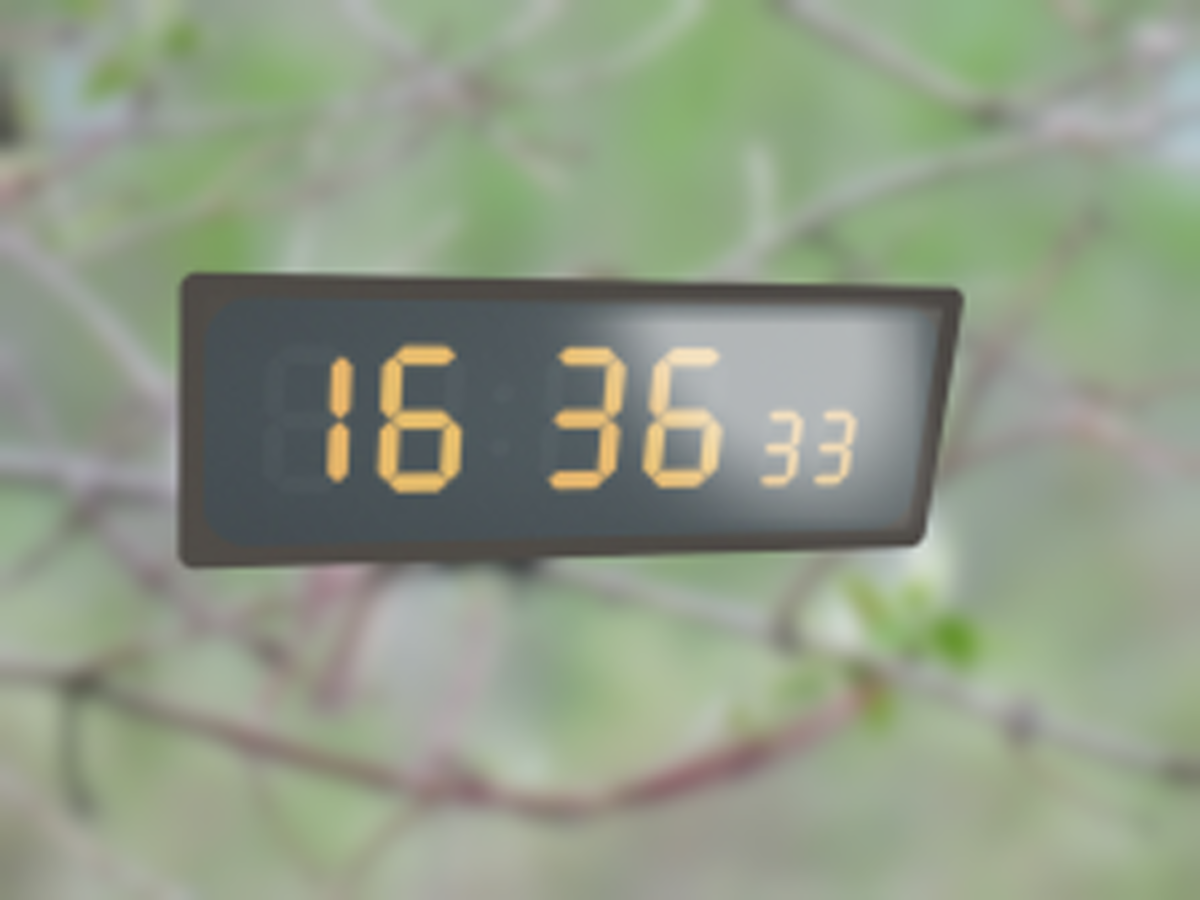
{"hour": 16, "minute": 36, "second": 33}
